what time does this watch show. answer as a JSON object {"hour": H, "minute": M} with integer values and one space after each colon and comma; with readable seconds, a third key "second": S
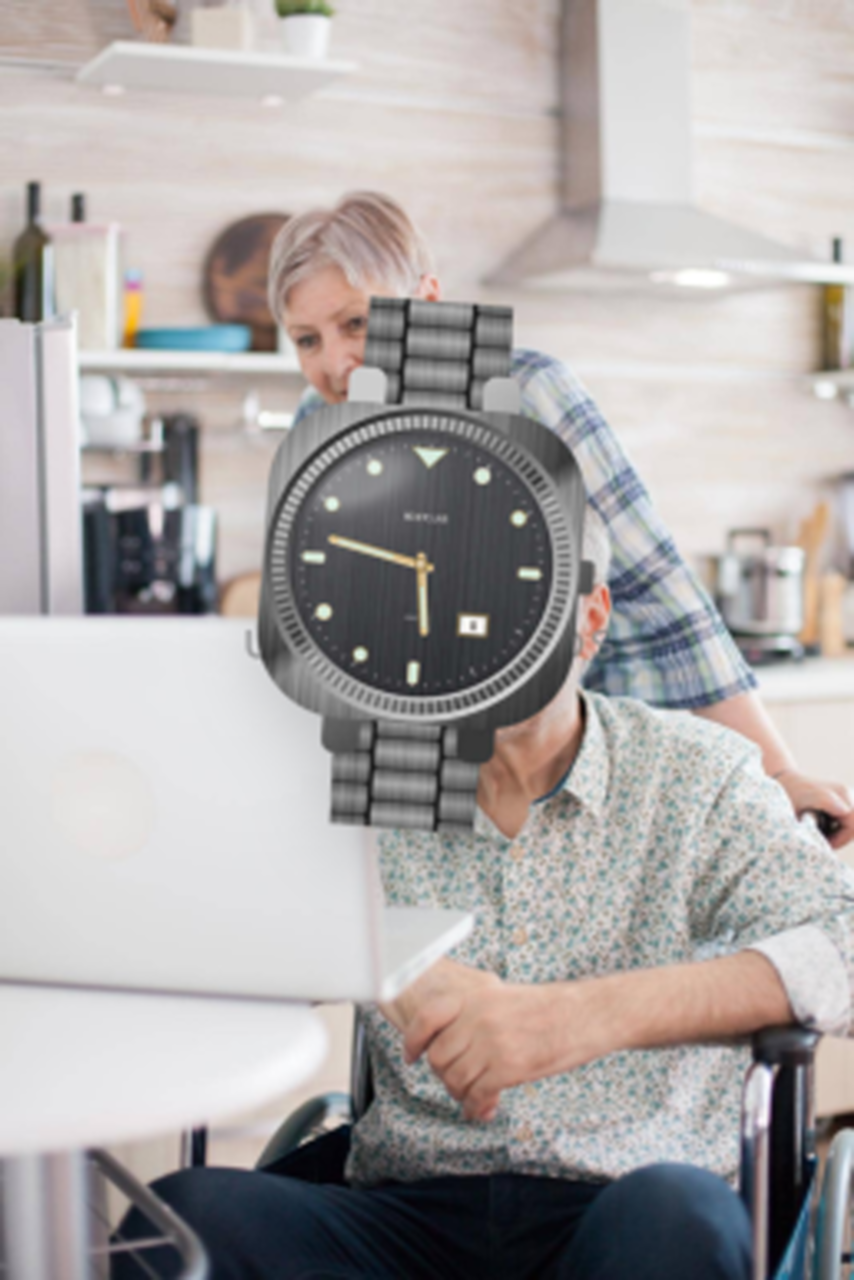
{"hour": 5, "minute": 47}
